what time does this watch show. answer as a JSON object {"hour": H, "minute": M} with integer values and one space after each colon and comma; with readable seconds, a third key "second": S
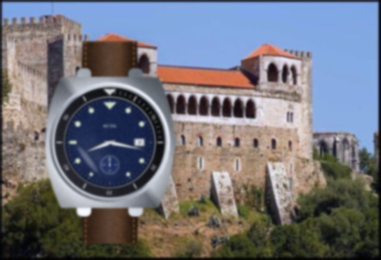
{"hour": 8, "minute": 17}
